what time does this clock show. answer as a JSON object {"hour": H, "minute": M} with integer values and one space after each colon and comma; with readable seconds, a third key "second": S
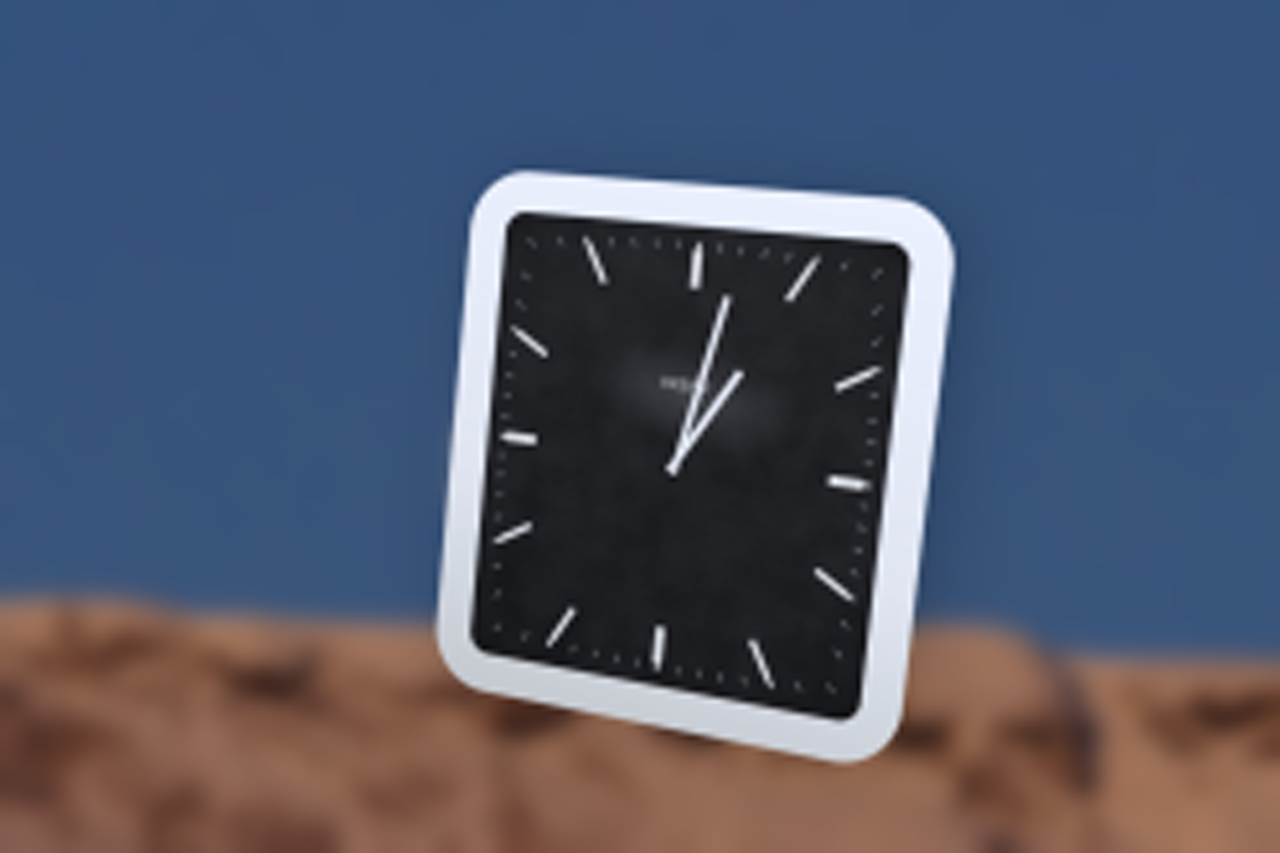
{"hour": 1, "minute": 2}
